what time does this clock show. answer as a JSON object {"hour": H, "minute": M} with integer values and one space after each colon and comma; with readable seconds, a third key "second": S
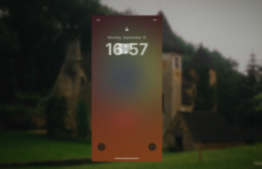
{"hour": 16, "minute": 57}
